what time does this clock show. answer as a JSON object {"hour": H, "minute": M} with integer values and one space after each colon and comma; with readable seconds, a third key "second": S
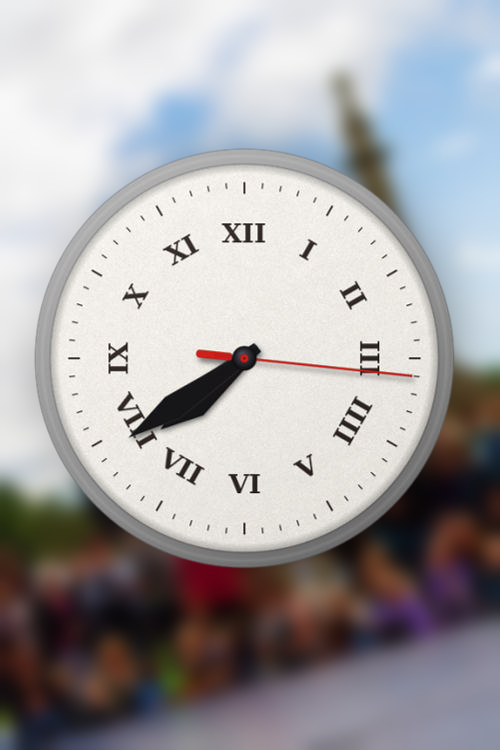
{"hour": 7, "minute": 39, "second": 16}
